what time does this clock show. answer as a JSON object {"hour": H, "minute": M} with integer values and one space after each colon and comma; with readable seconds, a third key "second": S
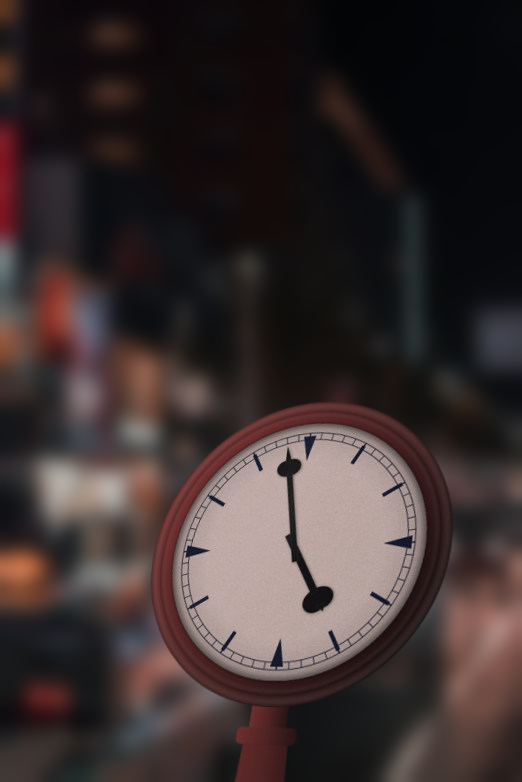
{"hour": 4, "minute": 58}
